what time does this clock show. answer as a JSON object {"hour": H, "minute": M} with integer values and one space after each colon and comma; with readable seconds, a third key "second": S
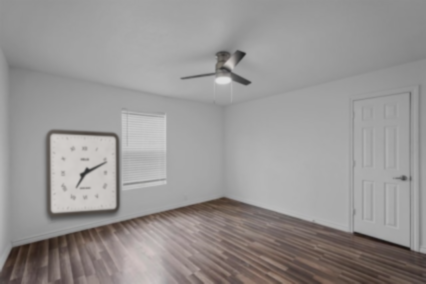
{"hour": 7, "minute": 11}
